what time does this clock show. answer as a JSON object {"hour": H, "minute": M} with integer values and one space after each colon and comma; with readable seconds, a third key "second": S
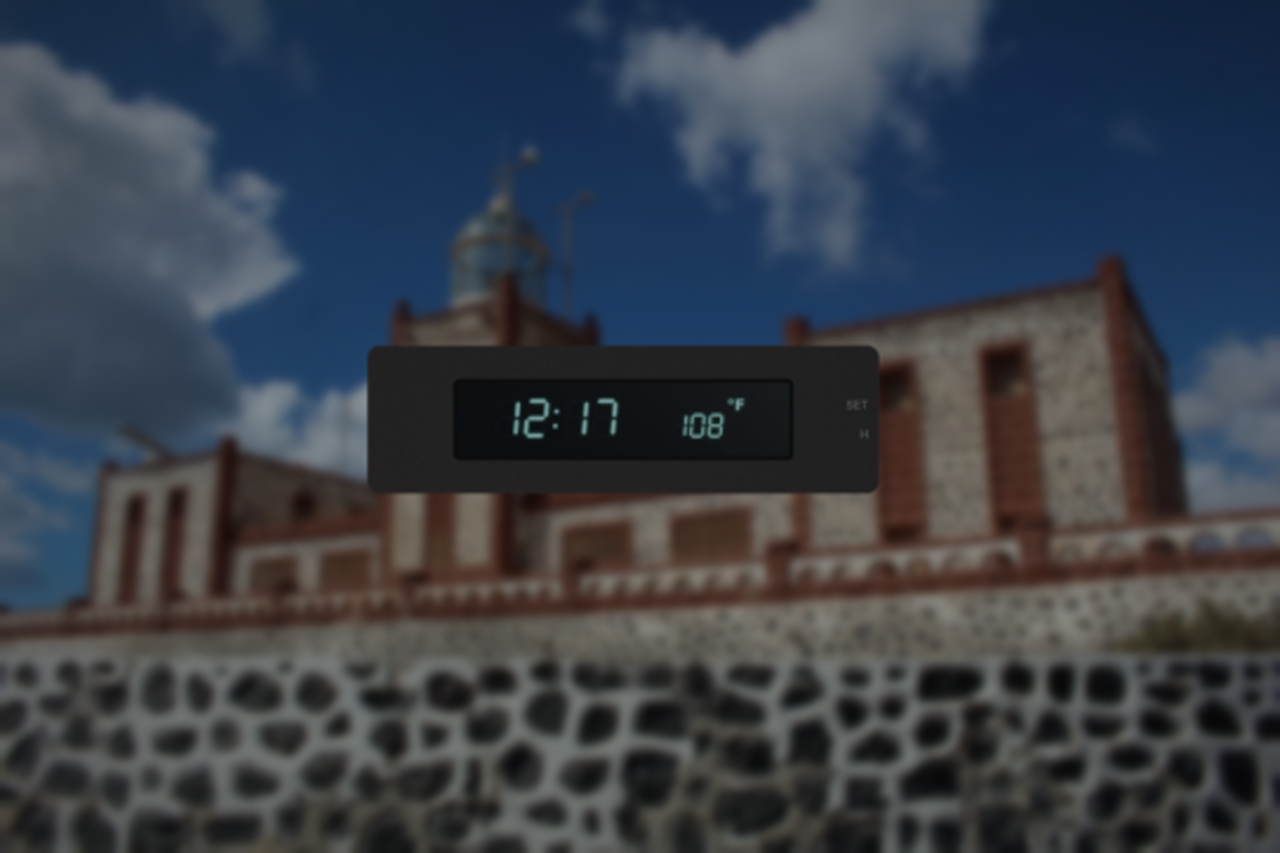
{"hour": 12, "minute": 17}
